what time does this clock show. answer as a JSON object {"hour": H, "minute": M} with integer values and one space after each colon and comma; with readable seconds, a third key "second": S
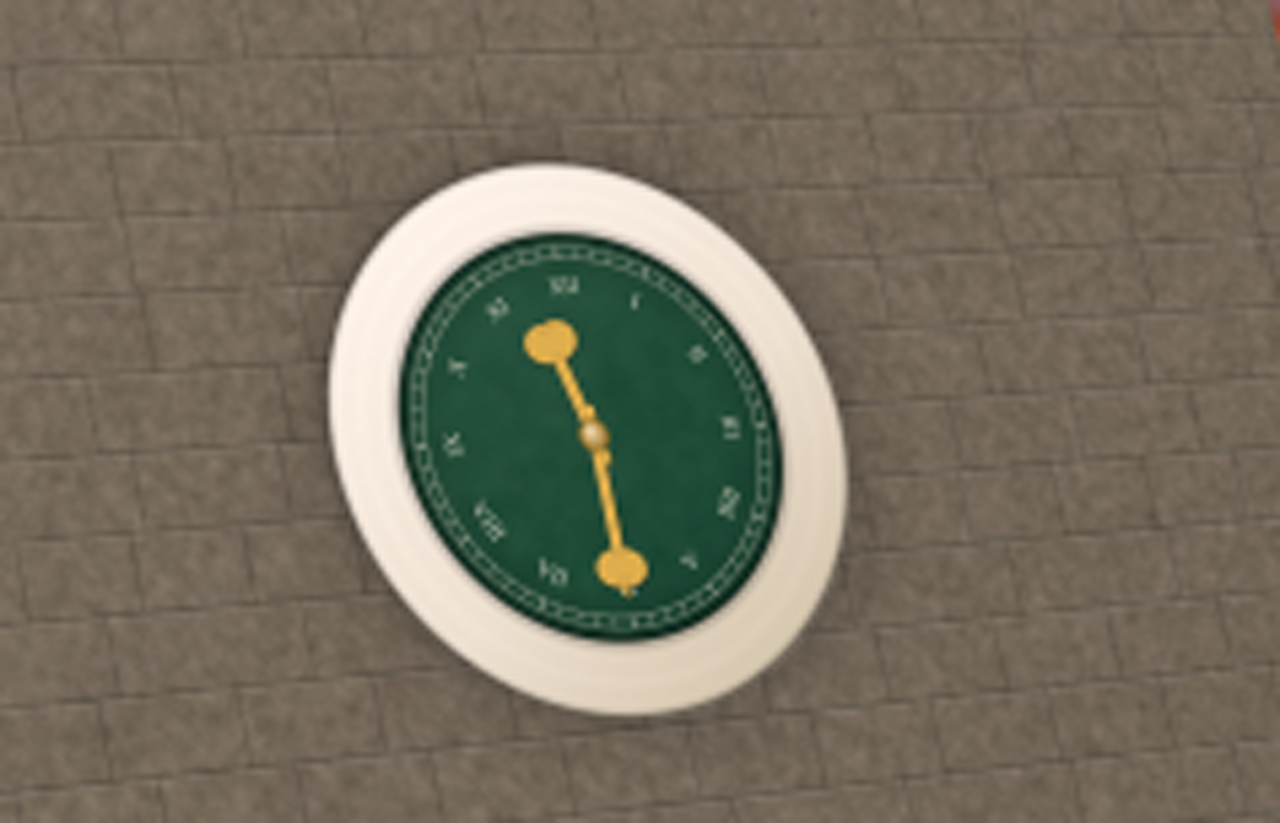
{"hour": 11, "minute": 30}
